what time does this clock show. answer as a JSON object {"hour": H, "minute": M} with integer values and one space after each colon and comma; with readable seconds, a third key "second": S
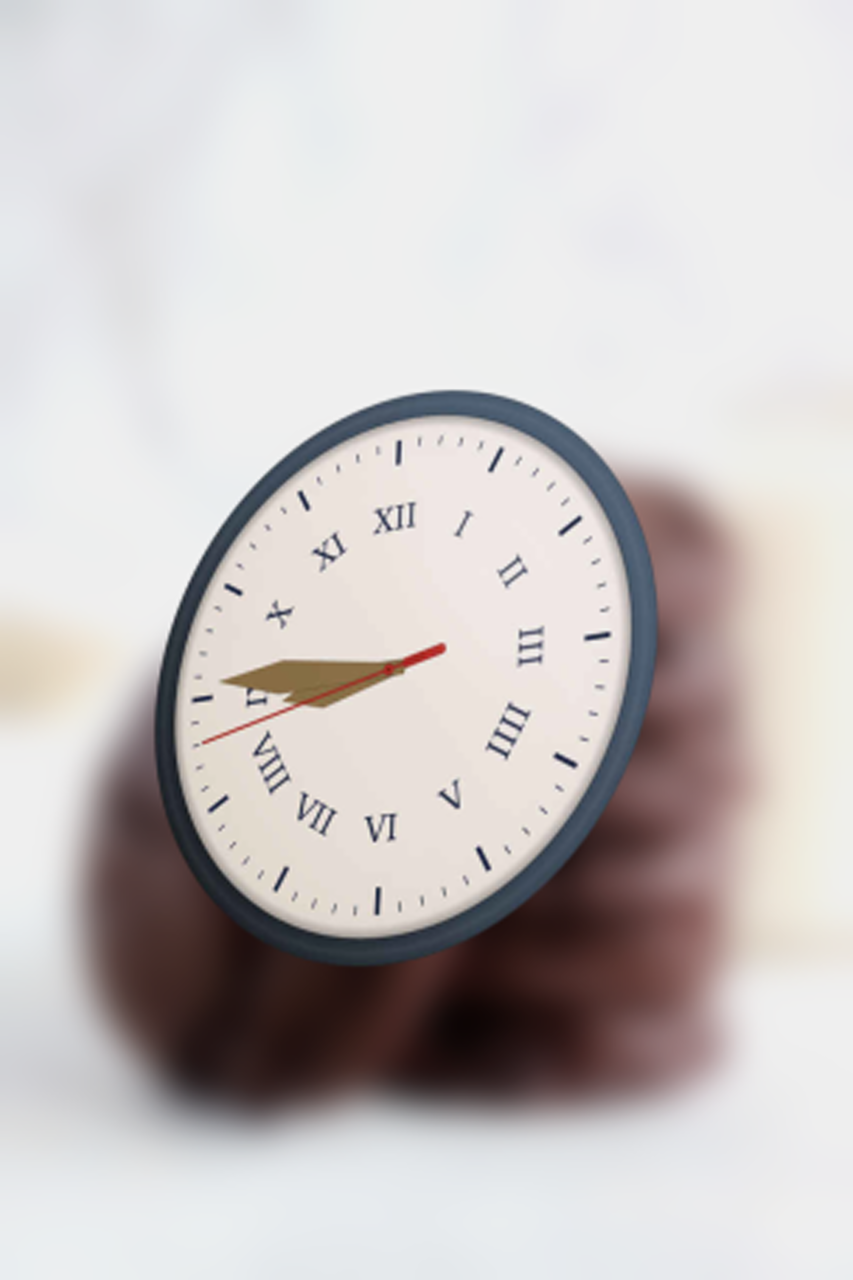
{"hour": 8, "minute": 45, "second": 43}
